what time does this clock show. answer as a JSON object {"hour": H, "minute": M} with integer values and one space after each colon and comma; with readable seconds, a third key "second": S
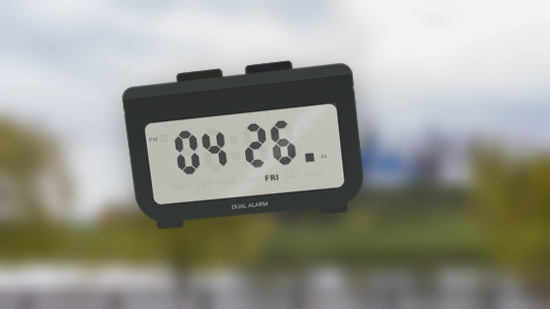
{"hour": 4, "minute": 26}
